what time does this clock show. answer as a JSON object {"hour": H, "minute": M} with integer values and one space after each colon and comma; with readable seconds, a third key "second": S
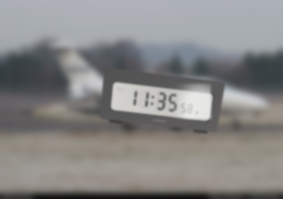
{"hour": 11, "minute": 35}
